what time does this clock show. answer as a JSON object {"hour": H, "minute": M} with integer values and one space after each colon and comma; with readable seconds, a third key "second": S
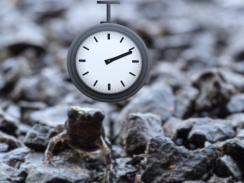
{"hour": 2, "minute": 11}
